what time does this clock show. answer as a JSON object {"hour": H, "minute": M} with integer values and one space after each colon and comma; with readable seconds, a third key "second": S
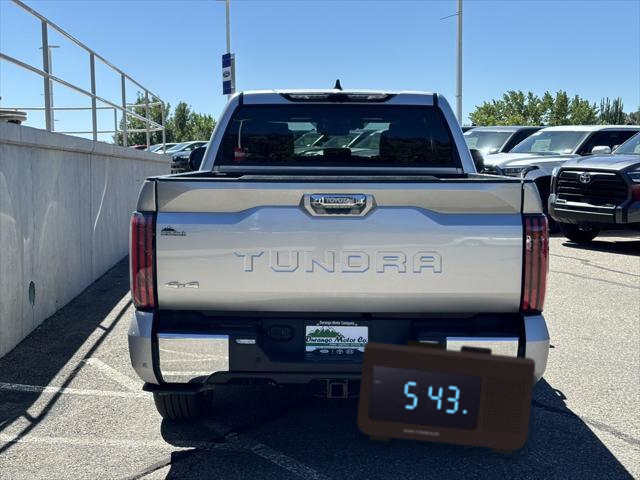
{"hour": 5, "minute": 43}
